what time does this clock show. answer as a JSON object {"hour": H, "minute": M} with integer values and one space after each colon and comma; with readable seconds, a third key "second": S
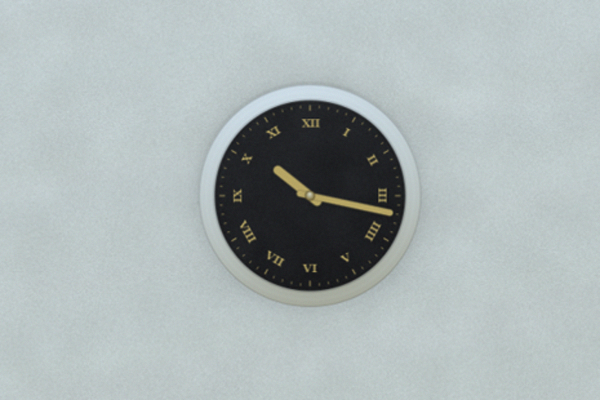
{"hour": 10, "minute": 17}
